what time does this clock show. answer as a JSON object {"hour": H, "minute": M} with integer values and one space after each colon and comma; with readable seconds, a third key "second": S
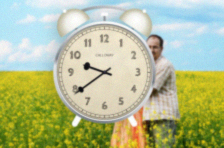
{"hour": 9, "minute": 39}
